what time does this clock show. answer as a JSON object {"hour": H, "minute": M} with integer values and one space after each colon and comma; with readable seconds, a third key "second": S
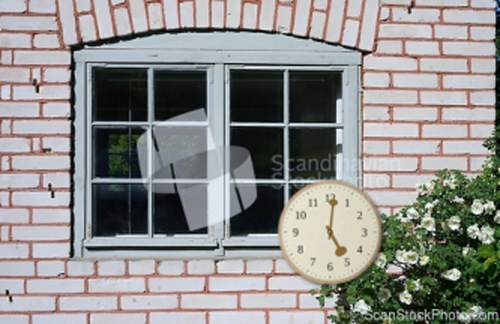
{"hour": 5, "minute": 1}
